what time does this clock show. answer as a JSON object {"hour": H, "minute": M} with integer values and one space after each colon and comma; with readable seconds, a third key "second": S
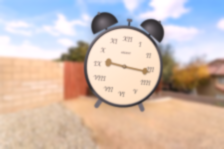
{"hour": 9, "minute": 16}
